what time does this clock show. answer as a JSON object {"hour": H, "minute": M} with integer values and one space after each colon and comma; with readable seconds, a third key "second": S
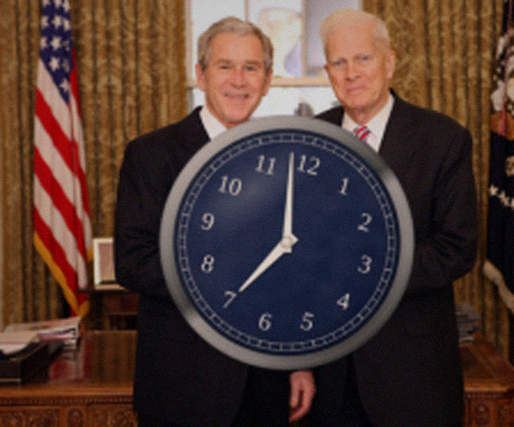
{"hour": 6, "minute": 58}
